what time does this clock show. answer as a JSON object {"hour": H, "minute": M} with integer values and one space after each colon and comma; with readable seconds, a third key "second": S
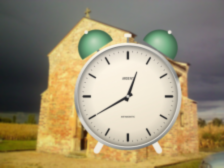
{"hour": 12, "minute": 40}
